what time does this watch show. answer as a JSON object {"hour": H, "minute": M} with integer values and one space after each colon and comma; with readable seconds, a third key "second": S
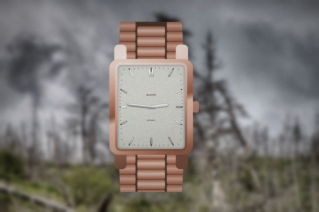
{"hour": 2, "minute": 46}
